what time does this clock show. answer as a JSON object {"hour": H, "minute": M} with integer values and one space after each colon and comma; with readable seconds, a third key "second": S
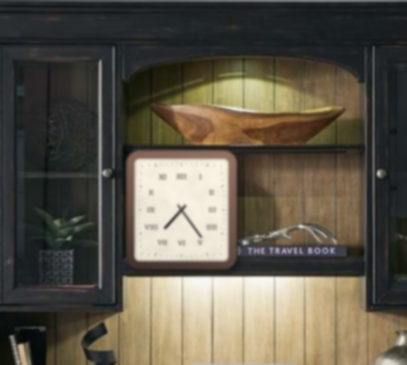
{"hour": 7, "minute": 24}
